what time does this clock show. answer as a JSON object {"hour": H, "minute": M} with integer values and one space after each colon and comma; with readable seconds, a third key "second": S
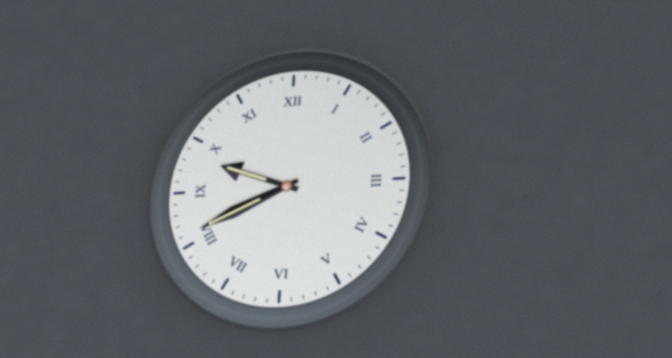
{"hour": 9, "minute": 41}
